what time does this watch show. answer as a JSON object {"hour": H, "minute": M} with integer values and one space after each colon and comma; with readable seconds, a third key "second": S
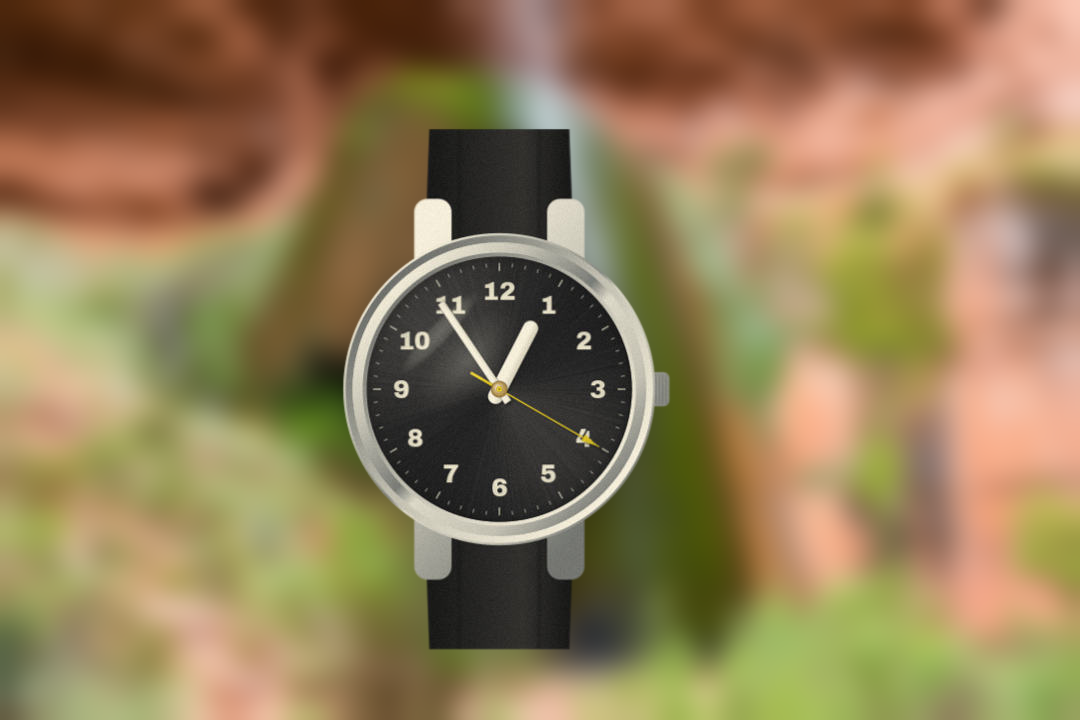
{"hour": 12, "minute": 54, "second": 20}
